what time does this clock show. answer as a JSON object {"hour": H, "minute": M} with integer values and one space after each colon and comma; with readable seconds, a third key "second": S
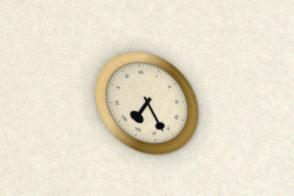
{"hour": 7, "minute": 27}
